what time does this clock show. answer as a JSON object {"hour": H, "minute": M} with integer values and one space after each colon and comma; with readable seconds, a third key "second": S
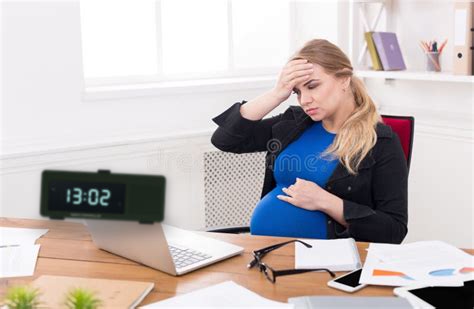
{"hour": 13, "minute": 2}
